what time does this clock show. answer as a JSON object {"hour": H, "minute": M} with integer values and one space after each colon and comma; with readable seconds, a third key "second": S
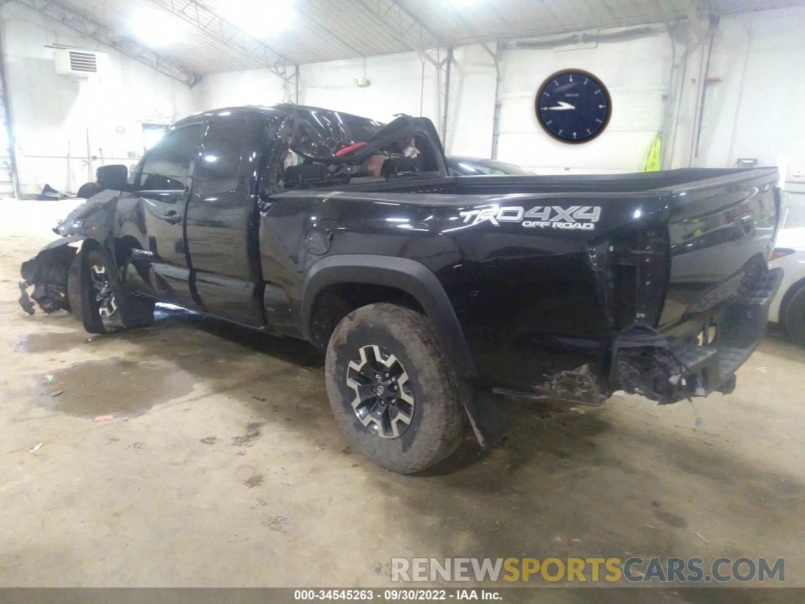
{"hour": 9, "minute": 45}
